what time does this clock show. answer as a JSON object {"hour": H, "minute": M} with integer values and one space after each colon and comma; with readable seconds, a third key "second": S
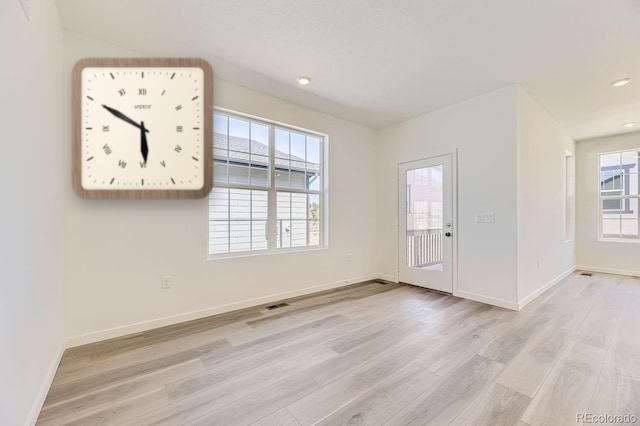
{"hour": 5, "minute": 50}
